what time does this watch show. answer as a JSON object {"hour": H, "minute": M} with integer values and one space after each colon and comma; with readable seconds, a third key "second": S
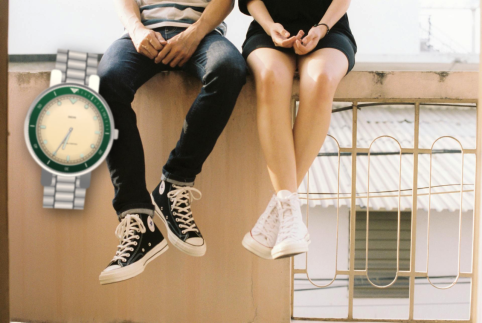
{"hour": 6, "minute": 35}
